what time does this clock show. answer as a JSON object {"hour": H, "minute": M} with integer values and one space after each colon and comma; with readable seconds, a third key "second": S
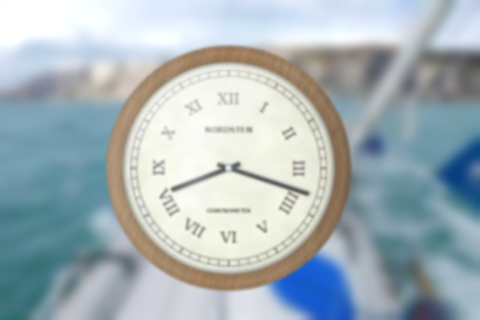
{"hour": 8, "minute": 18}
